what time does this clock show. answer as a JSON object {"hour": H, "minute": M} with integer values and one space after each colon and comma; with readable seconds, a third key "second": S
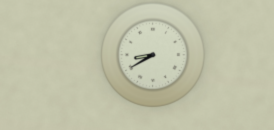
{"hour": 8, "minute": 40}
